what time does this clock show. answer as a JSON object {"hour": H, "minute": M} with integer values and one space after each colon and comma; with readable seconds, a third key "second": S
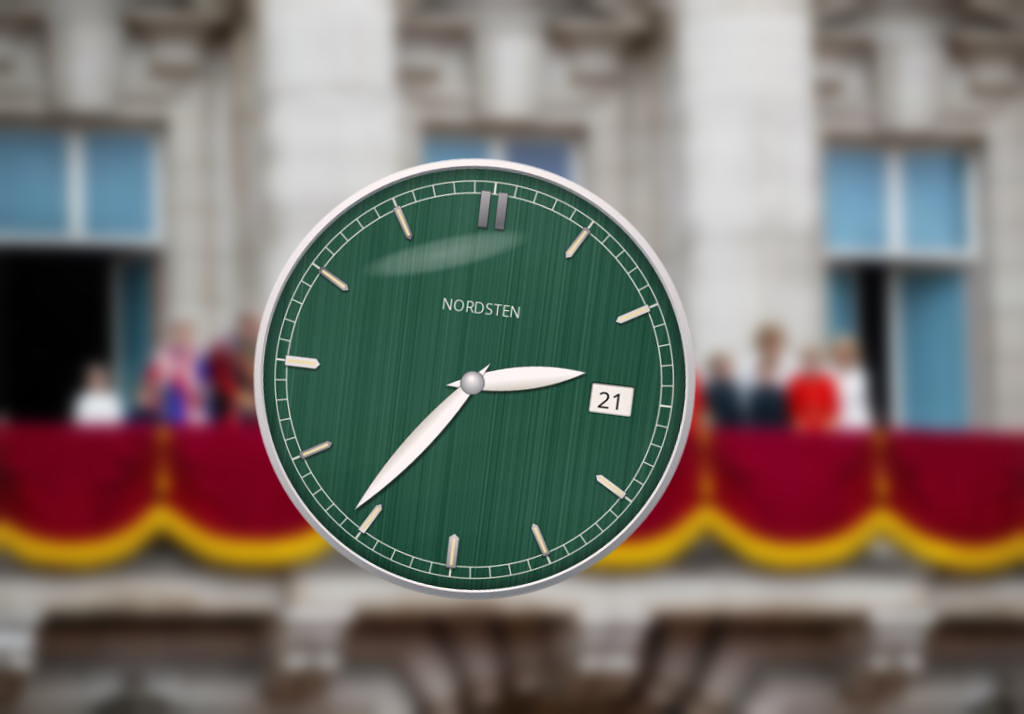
{"hour": 2, "minute": 36}
